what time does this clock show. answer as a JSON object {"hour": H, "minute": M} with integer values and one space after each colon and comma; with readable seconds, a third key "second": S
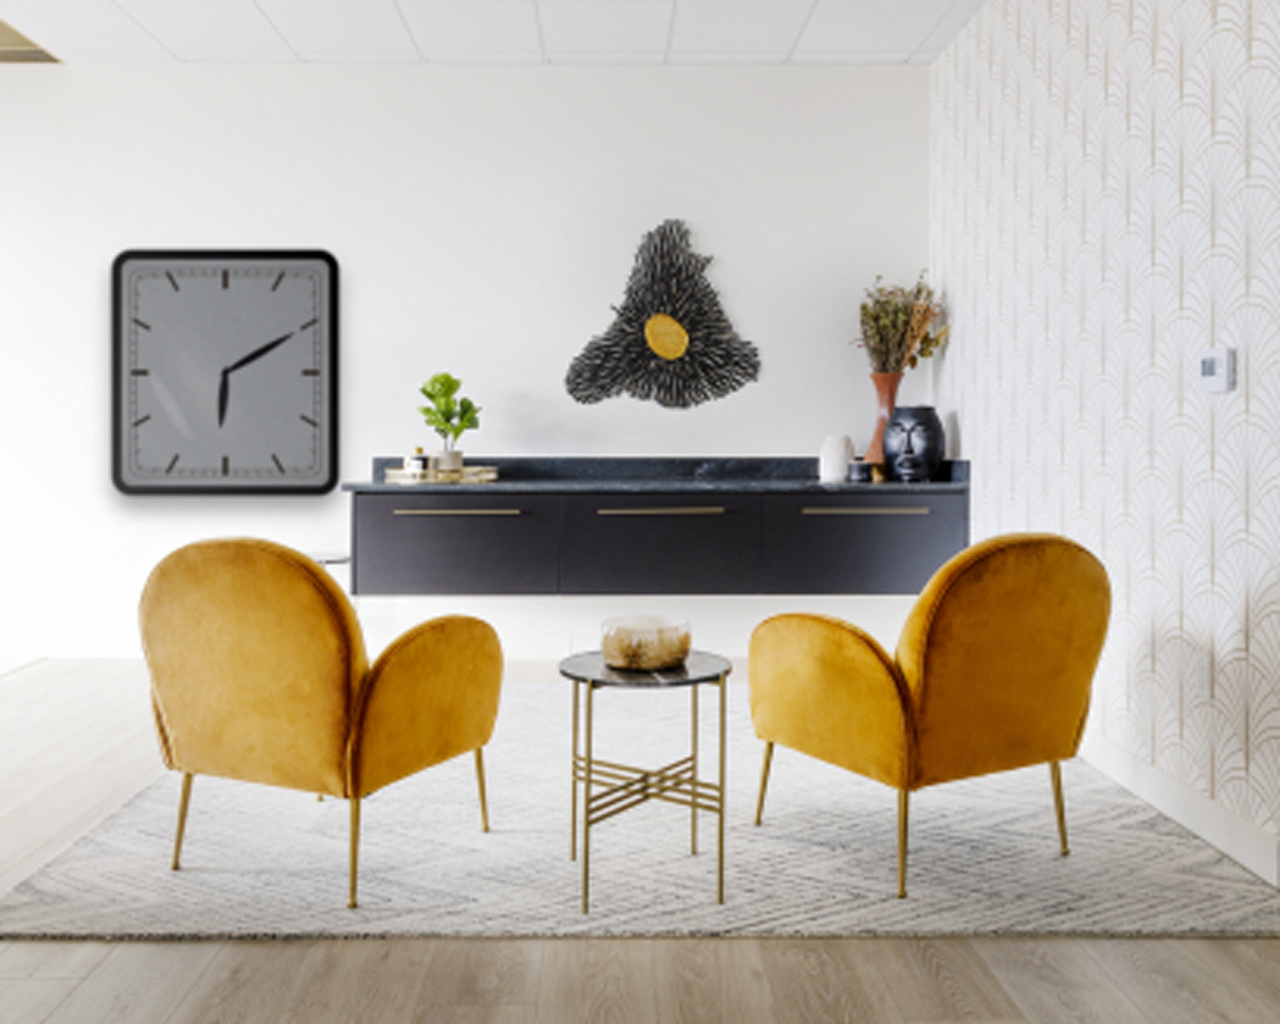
{"hour": 6, "minute": 10}
